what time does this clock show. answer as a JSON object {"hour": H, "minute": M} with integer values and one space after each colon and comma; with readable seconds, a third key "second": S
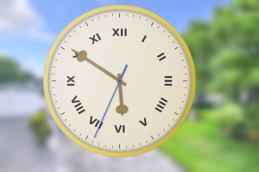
{"hour": 5, "minute": 50, "second": 34}
